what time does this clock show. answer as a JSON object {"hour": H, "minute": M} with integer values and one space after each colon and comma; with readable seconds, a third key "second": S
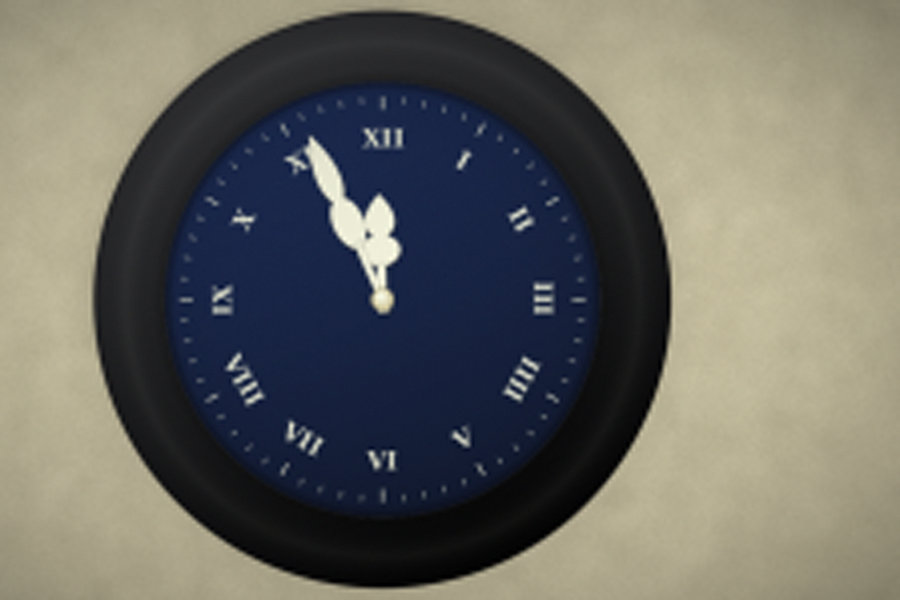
{"hour": 11, "minute": 56}
